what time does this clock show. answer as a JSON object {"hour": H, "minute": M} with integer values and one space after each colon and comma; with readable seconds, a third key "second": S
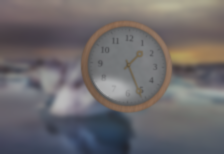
{"hour": 1, "minute": 26}
